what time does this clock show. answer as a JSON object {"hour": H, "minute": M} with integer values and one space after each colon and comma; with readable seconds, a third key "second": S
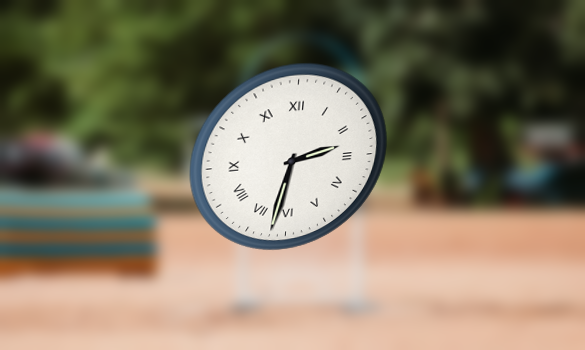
{"hour": 2, "minute": 32}
